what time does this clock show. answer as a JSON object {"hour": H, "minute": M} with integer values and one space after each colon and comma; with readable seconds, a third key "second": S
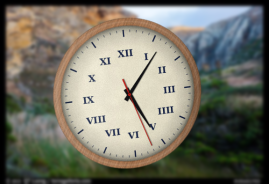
{"hour": 5, "minute": 6, "second": 27}
